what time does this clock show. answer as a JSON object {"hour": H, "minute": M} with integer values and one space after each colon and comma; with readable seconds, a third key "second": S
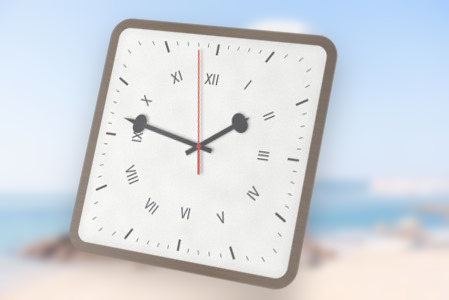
{"hour": 1, "minute": 46, "second": 58}
